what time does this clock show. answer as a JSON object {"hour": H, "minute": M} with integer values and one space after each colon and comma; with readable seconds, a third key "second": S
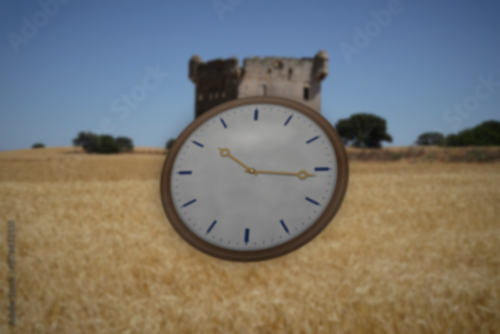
{"hour": 10, "minute": 16}
